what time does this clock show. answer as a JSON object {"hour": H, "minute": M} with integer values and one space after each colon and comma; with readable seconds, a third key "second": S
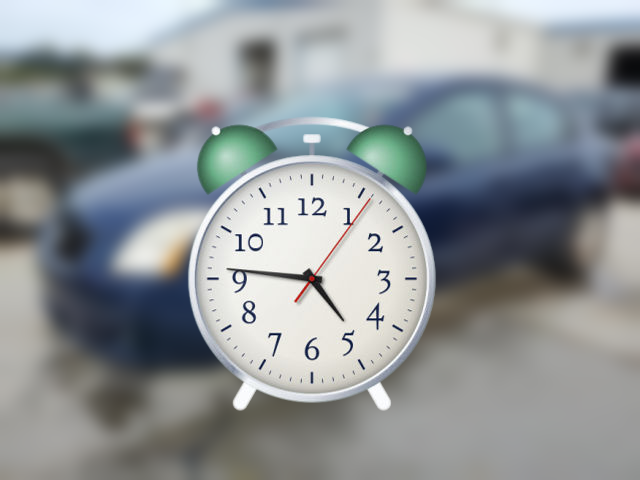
{"hour": 4, "minute": 46, "second": 6}
